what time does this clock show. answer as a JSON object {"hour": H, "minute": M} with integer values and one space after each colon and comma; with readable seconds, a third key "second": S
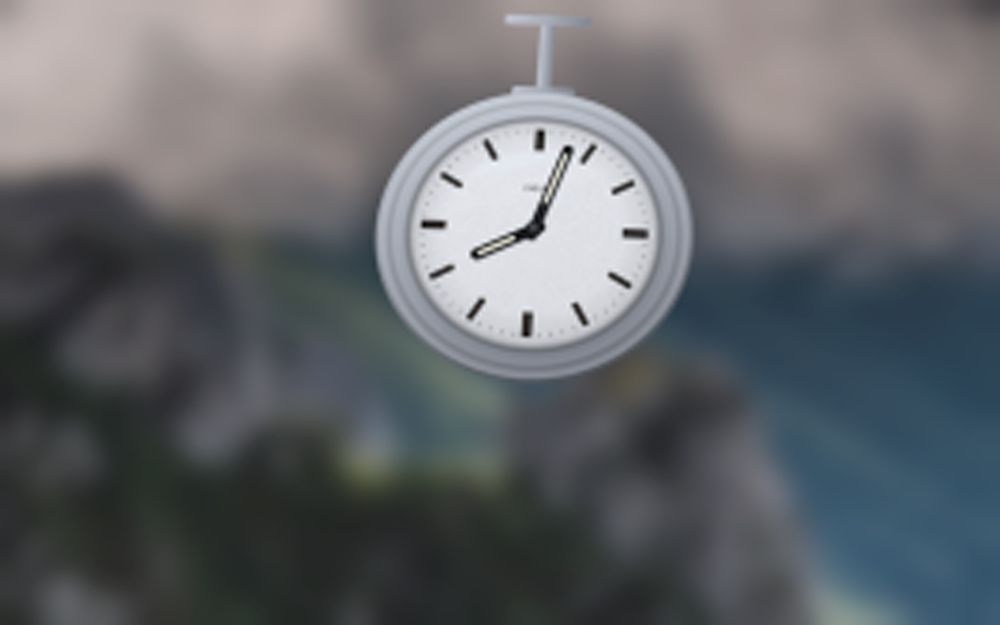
{"hour": 8, "minute": 3}
